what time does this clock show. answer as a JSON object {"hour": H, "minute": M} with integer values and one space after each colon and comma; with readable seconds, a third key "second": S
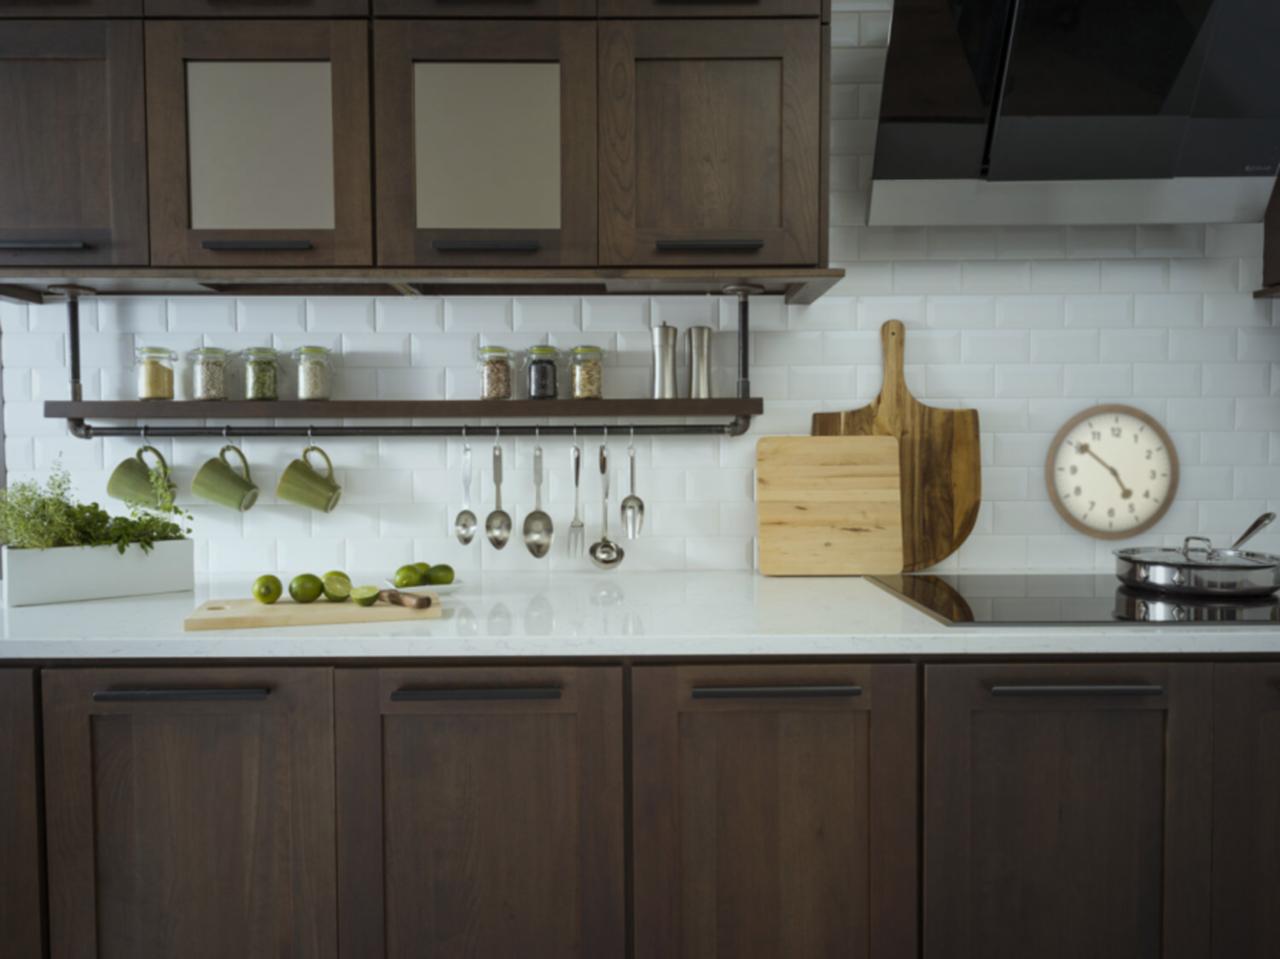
{"hour": 4, "minute": 51}
